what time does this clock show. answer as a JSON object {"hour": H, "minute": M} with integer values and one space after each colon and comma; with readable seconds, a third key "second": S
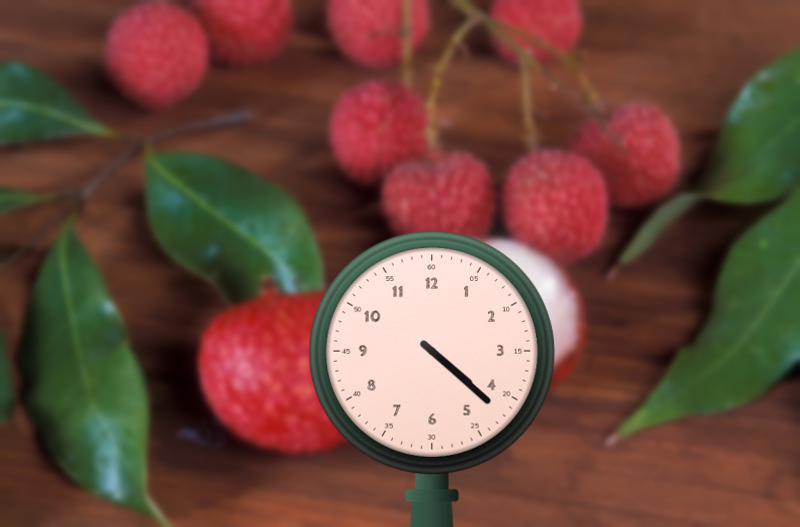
{"hour": 4, "minute": 22}
